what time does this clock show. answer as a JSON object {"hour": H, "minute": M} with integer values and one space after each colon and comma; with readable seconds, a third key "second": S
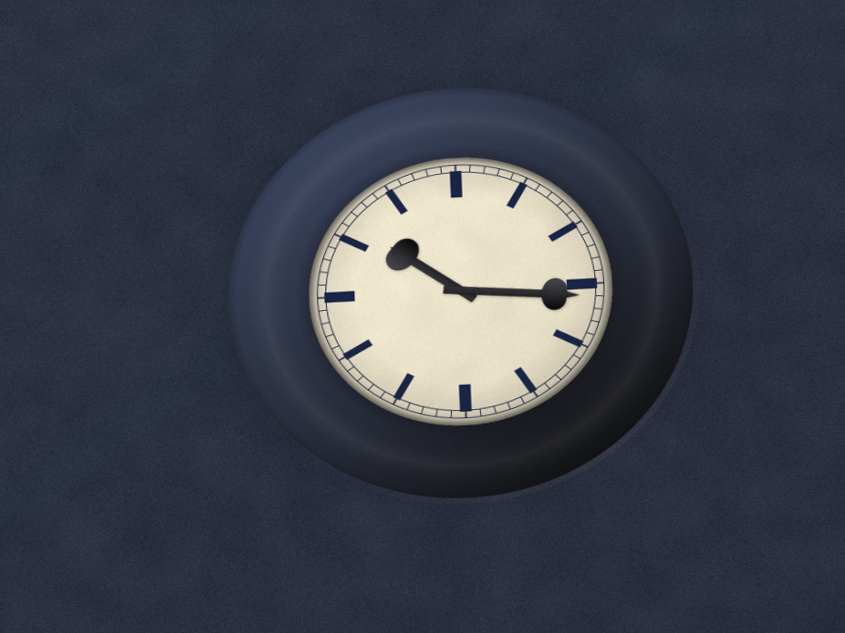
{"hour": 10, "minute": 16}
